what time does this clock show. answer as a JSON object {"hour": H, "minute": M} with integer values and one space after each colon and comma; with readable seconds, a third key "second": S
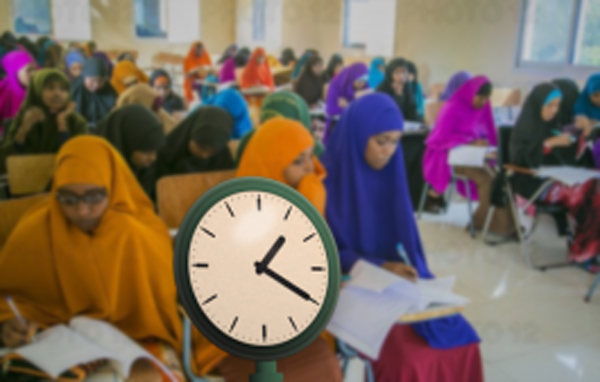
{"hour": 1, "minute": 20}
